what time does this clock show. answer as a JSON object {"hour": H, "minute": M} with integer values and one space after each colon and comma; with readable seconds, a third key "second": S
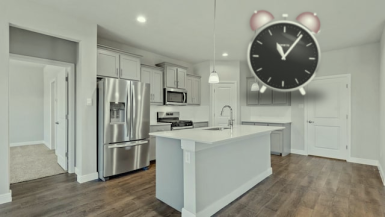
{"hour": 11, "minute": 6}
